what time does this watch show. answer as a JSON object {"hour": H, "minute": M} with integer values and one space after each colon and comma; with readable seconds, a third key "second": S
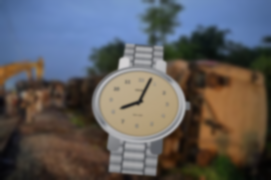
{"hour": 8, "minute": 3}
